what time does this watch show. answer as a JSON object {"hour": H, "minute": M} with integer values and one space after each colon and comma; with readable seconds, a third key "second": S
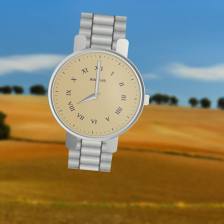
{"hour": 8, "minute": 0}
